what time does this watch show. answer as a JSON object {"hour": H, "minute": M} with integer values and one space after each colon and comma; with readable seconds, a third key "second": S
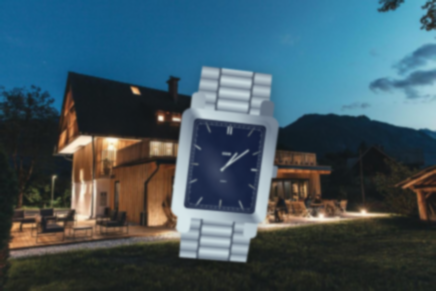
{"hour": 1, "minute": 8}
